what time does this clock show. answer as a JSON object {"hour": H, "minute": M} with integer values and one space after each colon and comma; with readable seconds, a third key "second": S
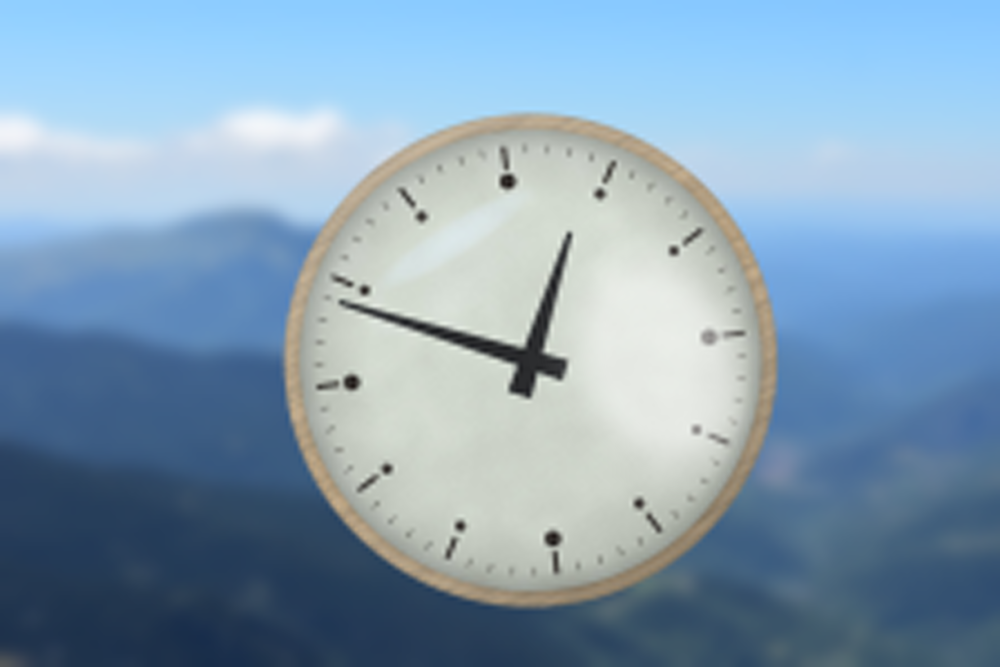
{"hour": 12, "minute": 49}
